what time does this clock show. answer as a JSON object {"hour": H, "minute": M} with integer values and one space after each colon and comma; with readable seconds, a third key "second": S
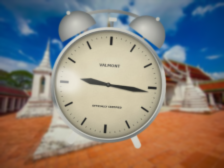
{"hour": 9, "minute": 16}
